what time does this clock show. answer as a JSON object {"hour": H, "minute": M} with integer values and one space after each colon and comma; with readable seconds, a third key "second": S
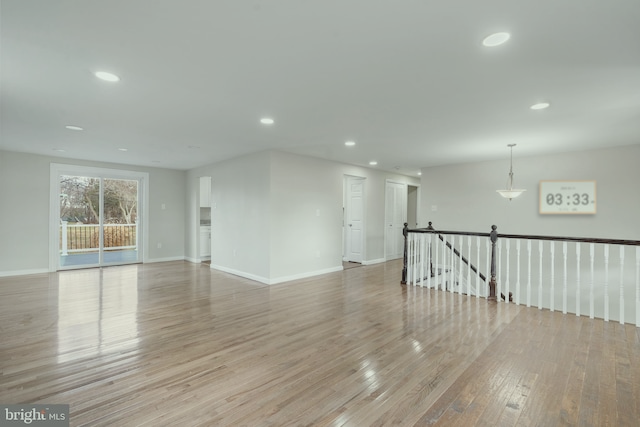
{"hour": 3, "minute": 33}
